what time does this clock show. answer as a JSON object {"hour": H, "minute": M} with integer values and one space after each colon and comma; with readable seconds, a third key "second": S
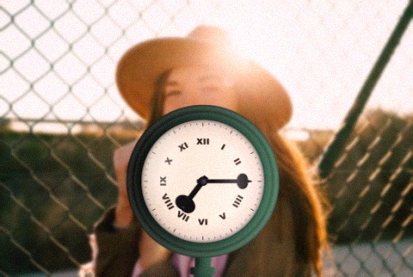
{"hour": 7, "minute": 15}
